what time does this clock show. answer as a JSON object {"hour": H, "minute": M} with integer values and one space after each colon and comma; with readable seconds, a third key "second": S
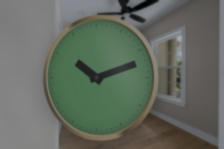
{"hour": 10, "minute": 12}
